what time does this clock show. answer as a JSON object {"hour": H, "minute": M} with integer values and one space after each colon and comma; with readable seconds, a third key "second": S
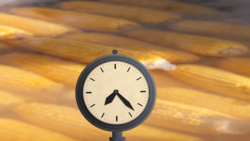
{"hour": 7, "minute": 23}
